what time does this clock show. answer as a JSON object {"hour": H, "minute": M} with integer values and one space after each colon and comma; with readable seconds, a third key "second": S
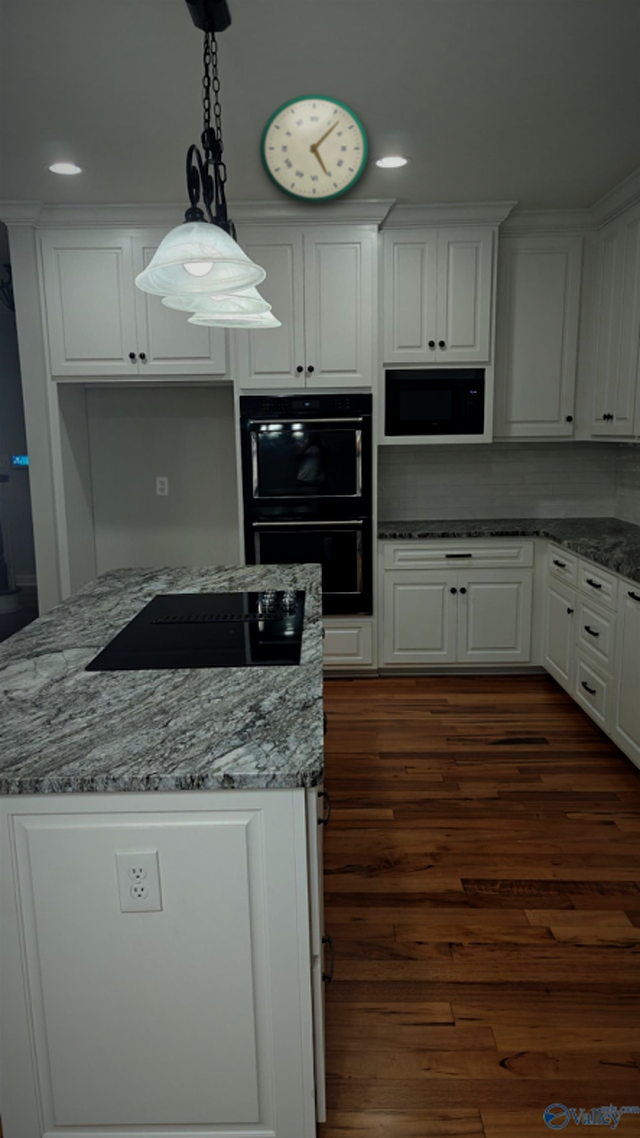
{"hour": 5, "minute": 7}
